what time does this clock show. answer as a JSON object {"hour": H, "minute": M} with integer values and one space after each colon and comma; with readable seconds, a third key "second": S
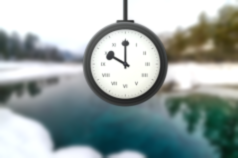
{"hour": 10, "minute": 0}
